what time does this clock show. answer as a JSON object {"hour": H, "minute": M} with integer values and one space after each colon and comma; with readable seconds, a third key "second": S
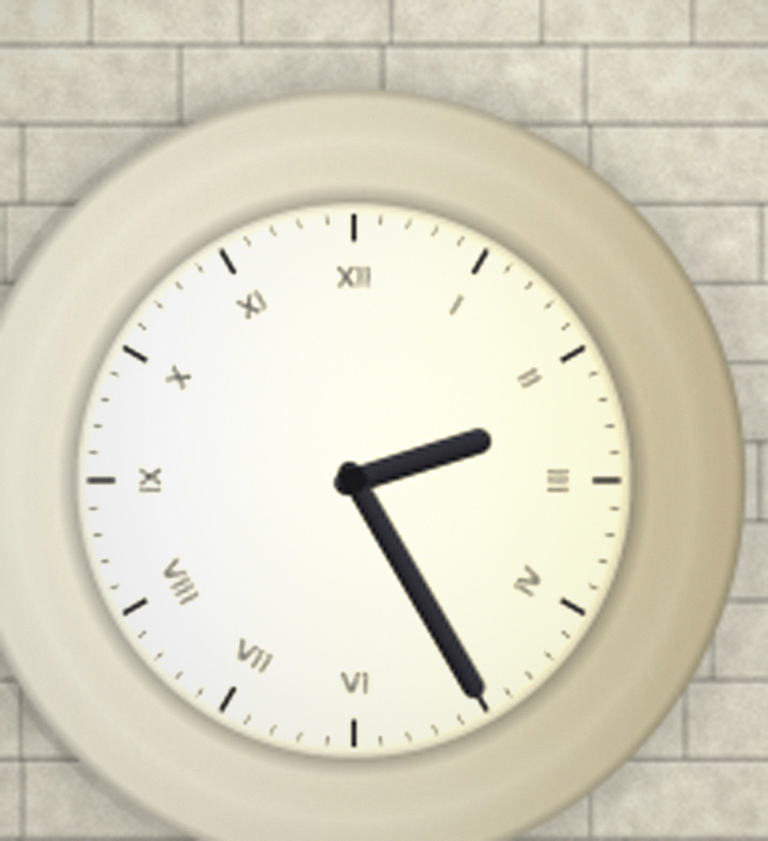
{"hour": 2, "minute": 25}
